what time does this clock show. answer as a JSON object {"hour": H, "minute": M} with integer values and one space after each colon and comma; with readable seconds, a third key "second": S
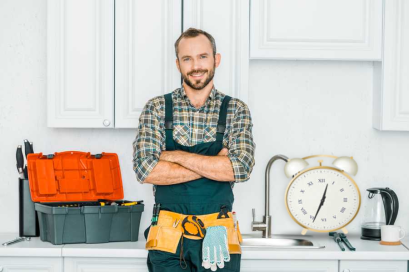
{"hour": 12, "minute": 34}
